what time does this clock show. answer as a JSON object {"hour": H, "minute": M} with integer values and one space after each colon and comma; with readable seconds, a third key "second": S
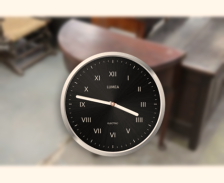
{"hour": 3, "minute": 47}
